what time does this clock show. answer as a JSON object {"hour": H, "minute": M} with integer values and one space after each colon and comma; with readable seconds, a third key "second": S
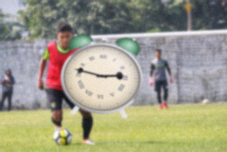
{"hour": 2, "minute": 47}
